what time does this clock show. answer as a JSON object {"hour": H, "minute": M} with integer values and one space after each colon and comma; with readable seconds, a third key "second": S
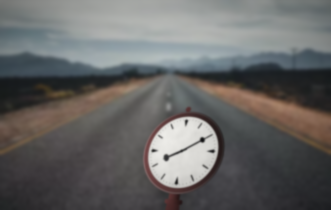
{"hour": 8, "minute": 10}
